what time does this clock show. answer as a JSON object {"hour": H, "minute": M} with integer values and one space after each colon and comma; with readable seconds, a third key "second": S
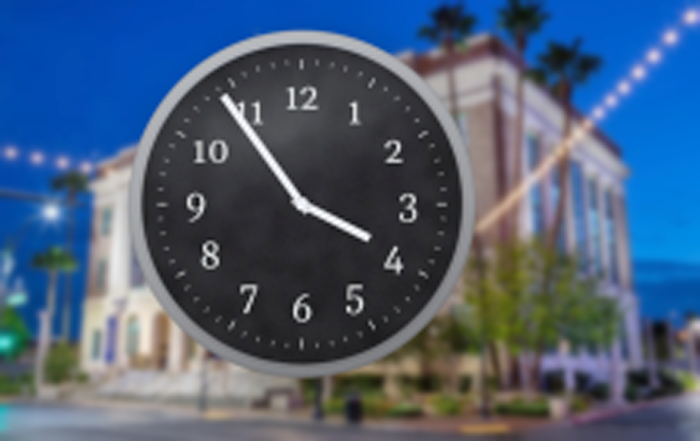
{"hour": 3, "minute": 54}
